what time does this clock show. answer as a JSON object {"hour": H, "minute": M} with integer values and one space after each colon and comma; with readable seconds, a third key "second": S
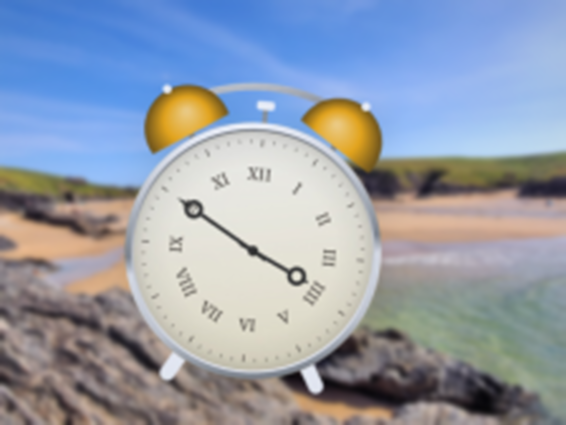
{"hour": 3, "minute": 50}
